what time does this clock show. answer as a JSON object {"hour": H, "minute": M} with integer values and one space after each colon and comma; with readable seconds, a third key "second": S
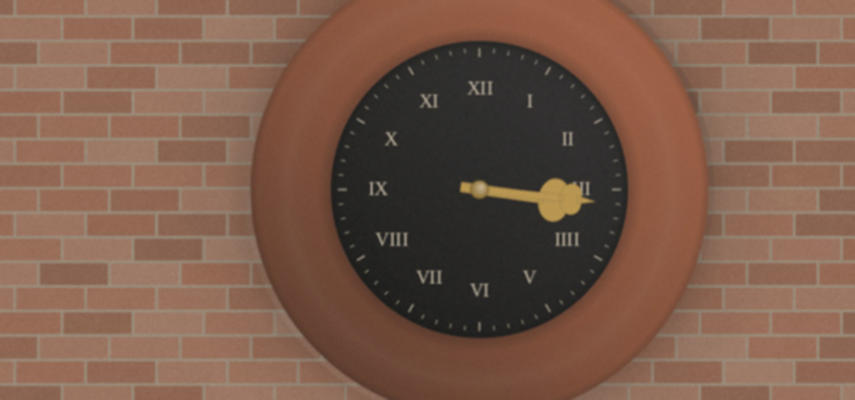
{"hour": 3, "minute": 16}
